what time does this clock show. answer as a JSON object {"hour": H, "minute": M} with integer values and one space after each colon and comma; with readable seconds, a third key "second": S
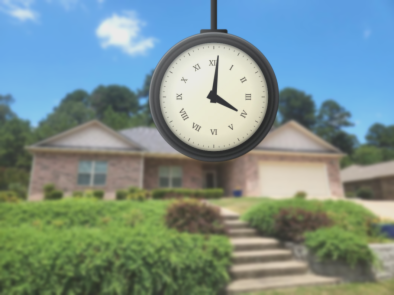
{"hour": 4, "minute": 1}
